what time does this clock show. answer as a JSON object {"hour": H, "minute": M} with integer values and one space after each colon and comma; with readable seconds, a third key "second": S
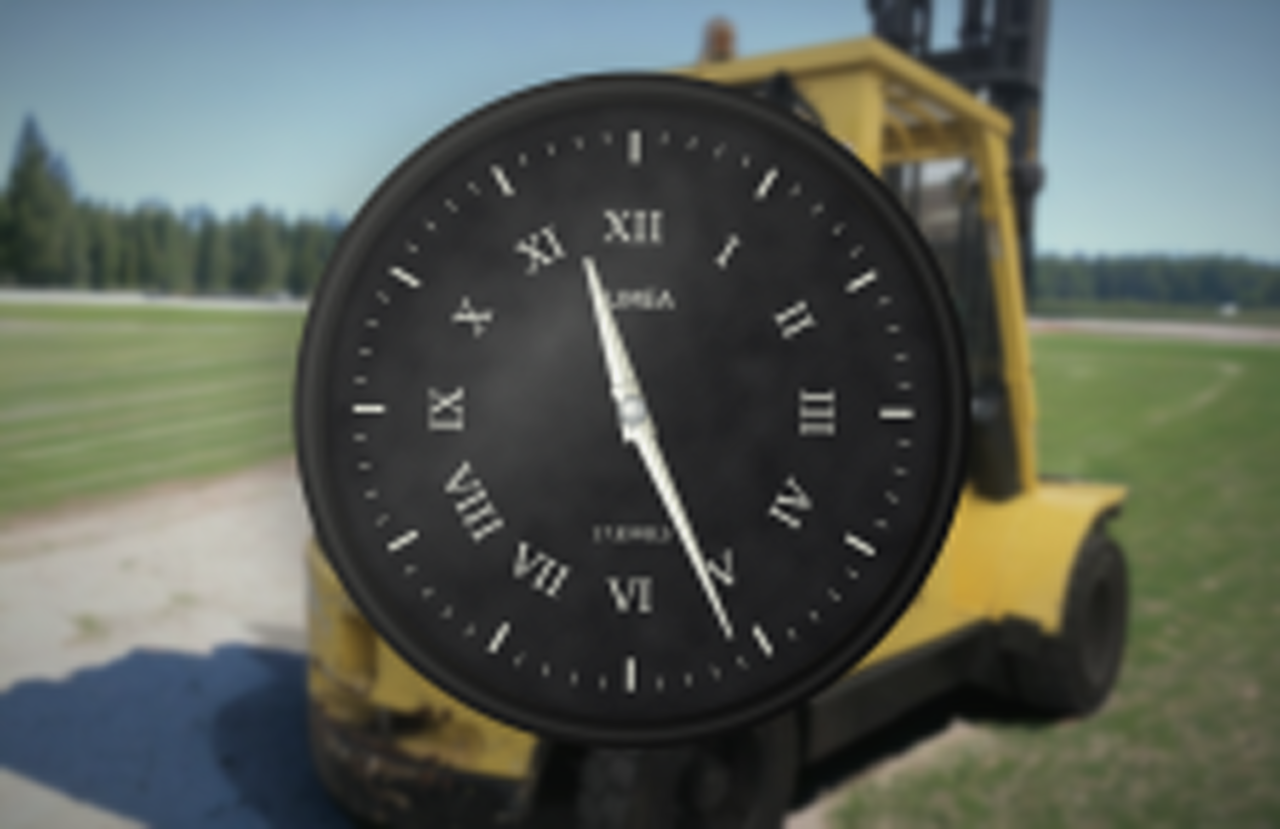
{"hour": 11, "minute": 26}
